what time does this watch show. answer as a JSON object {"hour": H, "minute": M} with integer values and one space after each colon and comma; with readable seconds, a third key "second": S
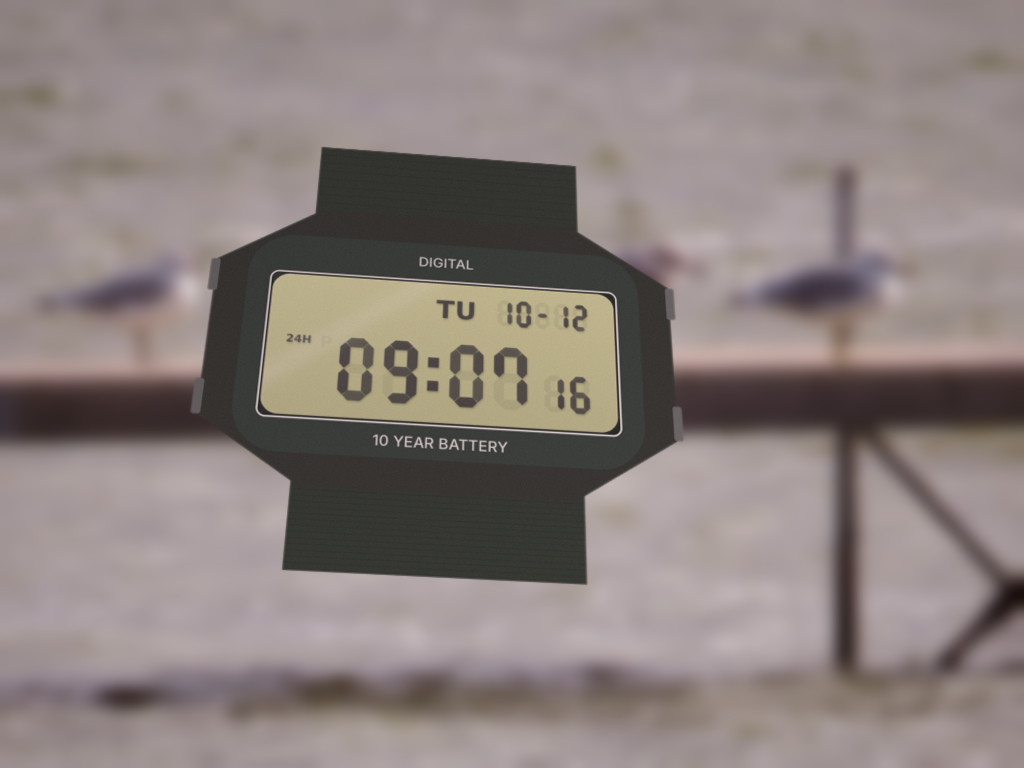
{"hour": 9, "minute": 7, "second": 16}
